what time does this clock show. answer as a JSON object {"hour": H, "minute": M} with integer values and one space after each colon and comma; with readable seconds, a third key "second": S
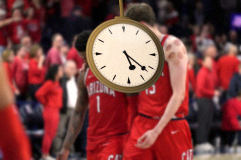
{"hour": 5, "minute": 22}
